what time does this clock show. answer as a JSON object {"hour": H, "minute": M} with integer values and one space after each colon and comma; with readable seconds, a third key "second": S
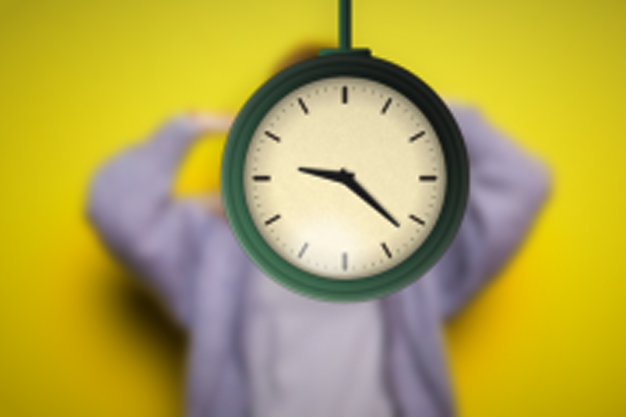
{"hour": 9, "minute": 22}
